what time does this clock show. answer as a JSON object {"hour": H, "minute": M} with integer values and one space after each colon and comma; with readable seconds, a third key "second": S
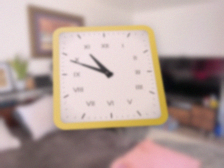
{"hour": 10, "minute": 49}
